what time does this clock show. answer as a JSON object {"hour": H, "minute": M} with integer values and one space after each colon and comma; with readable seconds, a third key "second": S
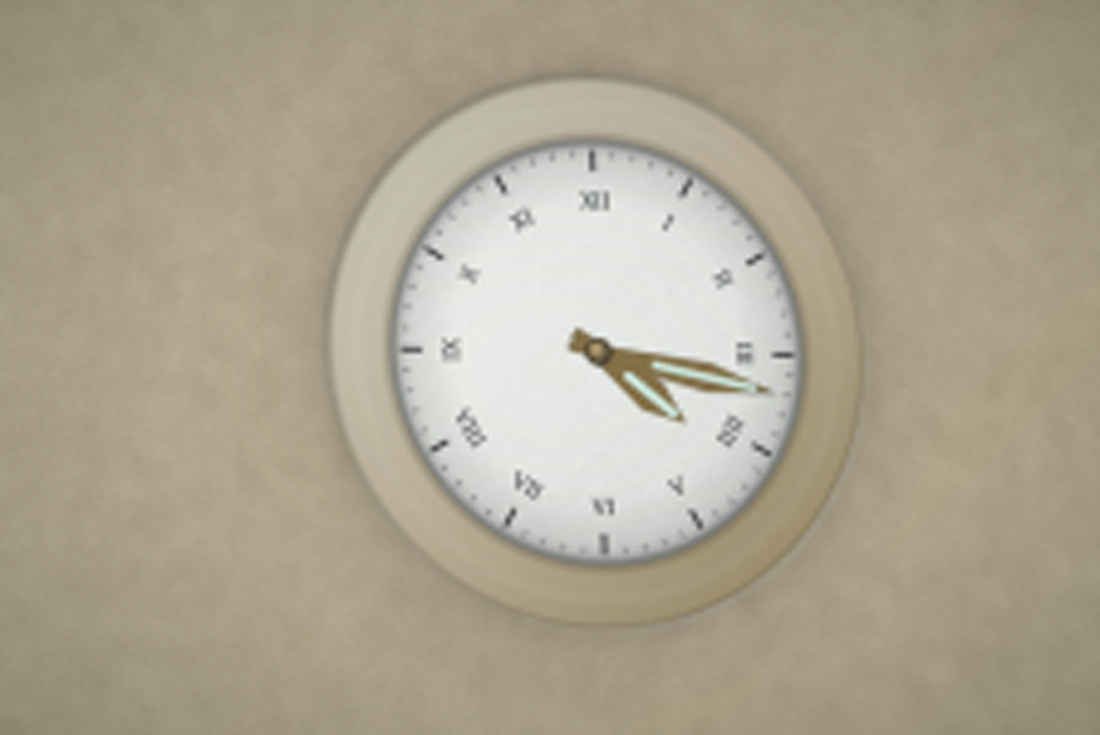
{"hour": 4, "minute": 17}
